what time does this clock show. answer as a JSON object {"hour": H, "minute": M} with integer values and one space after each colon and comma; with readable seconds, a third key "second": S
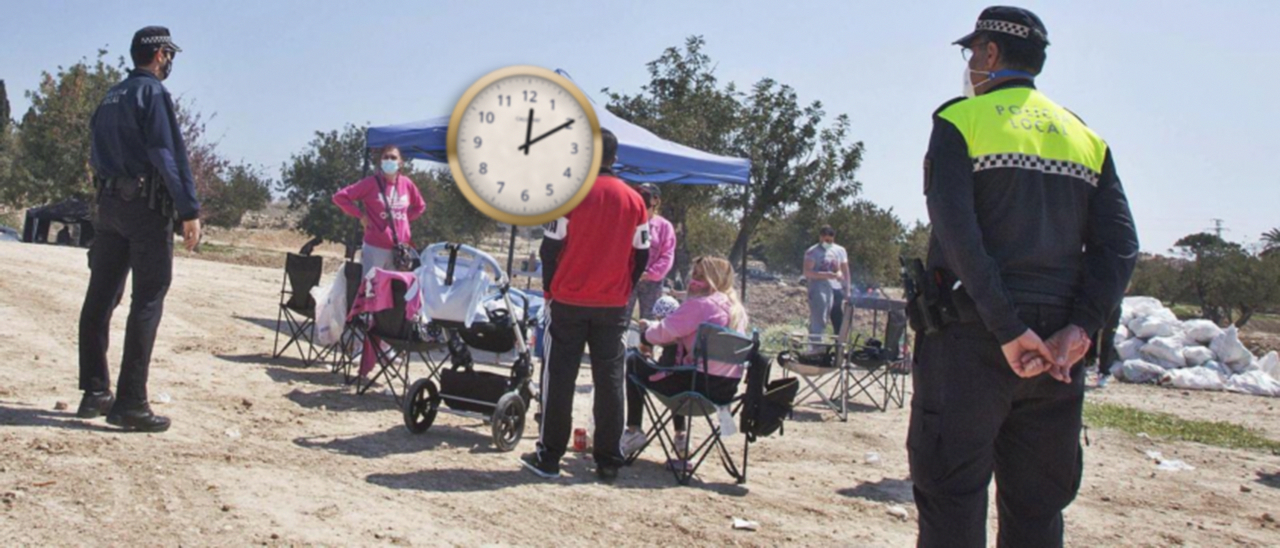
{"hour": 12, "minute": 10}
